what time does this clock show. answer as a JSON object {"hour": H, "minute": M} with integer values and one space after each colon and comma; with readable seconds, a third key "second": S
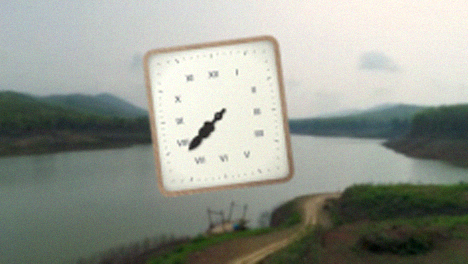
{"hour": 7, "minute": 38}
